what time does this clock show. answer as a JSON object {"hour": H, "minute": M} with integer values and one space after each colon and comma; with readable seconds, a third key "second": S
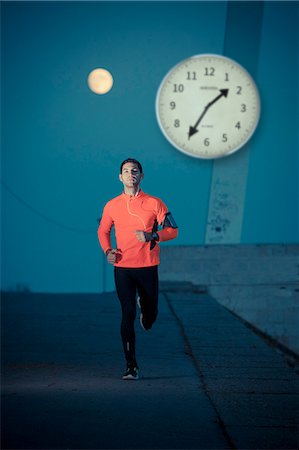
{"hour": 1, "minute": 35}
